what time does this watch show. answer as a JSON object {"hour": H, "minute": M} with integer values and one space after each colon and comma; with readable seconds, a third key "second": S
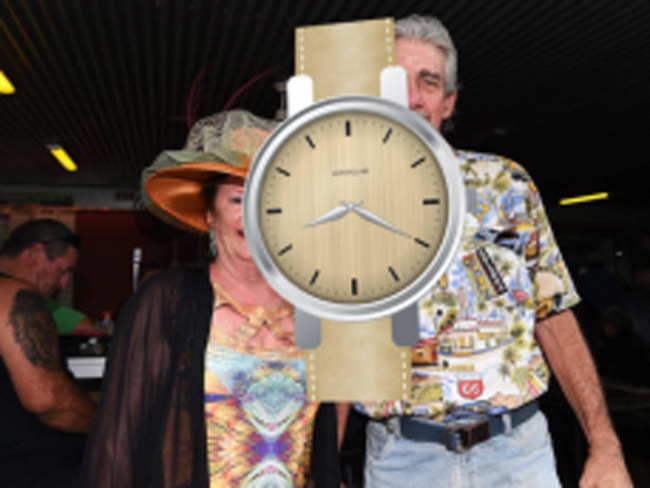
{"hour": 8, "minute": 20}
